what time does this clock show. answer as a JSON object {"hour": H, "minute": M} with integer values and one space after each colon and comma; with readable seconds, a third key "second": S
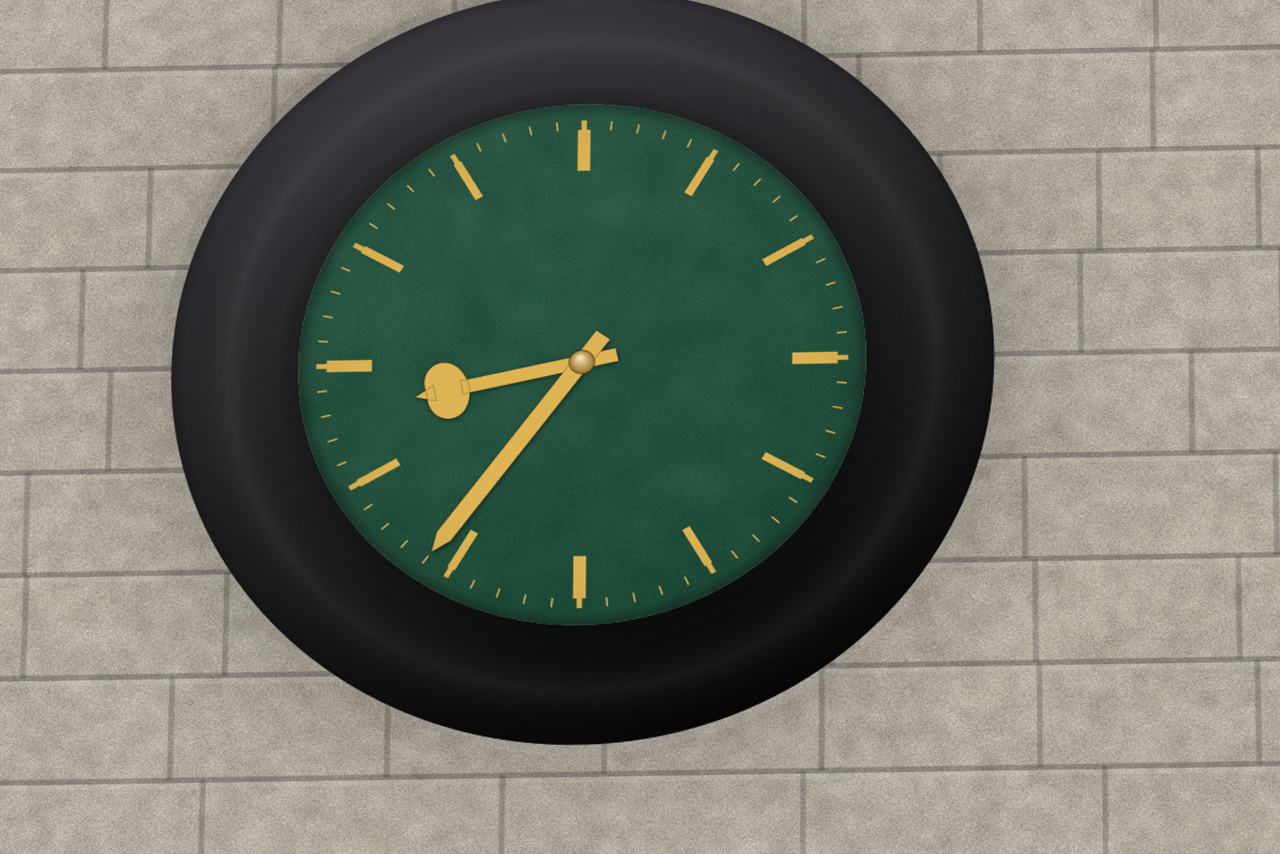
{"hour": 8, "minute": 36}
